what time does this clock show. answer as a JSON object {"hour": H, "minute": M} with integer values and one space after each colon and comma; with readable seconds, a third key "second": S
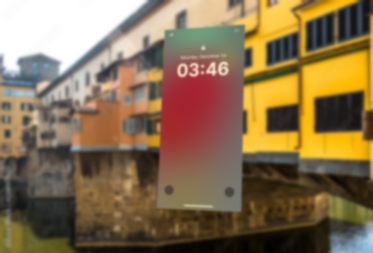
{"hour": 3, "minute": 46}
